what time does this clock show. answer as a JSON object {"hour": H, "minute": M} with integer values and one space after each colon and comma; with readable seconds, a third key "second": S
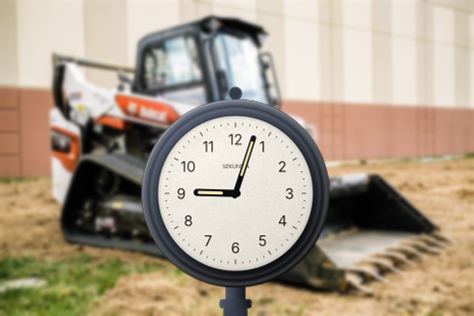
{"hour": 9, "minute": 3}
